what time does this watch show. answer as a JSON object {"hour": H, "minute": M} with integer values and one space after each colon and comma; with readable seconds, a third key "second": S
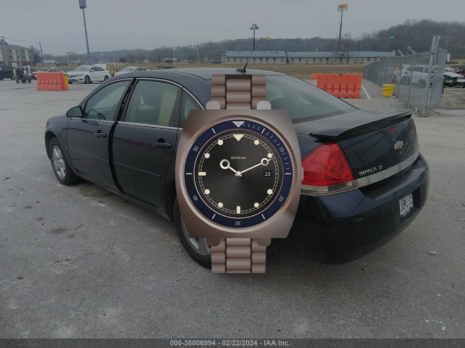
{"hour": 10, "minute": 11}
